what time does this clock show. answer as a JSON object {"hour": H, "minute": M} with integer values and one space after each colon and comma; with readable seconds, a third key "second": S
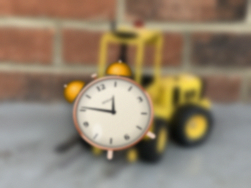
{"hour": 12, "minute": 51}
